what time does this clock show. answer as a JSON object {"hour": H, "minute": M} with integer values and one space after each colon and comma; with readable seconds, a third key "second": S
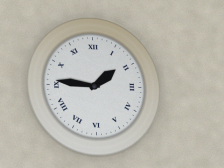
{"hour": 1, "minute": 46}
